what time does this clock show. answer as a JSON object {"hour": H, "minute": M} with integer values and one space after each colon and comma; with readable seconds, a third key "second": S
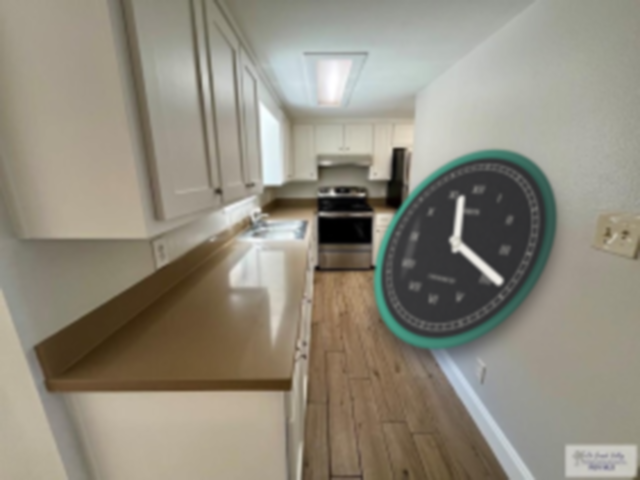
{"hour": 11, "minute": 19}
